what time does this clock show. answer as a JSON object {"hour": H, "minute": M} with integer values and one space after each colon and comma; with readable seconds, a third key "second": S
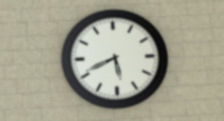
{"hour": 5, "minute": 41}
